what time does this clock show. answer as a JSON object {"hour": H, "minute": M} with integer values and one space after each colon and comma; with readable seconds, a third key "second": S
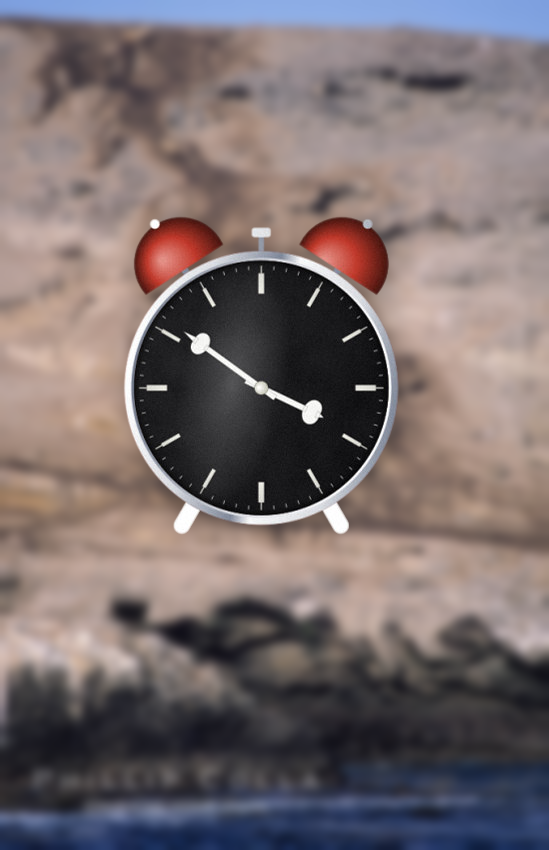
{"hour": 3, "minute": 51}
